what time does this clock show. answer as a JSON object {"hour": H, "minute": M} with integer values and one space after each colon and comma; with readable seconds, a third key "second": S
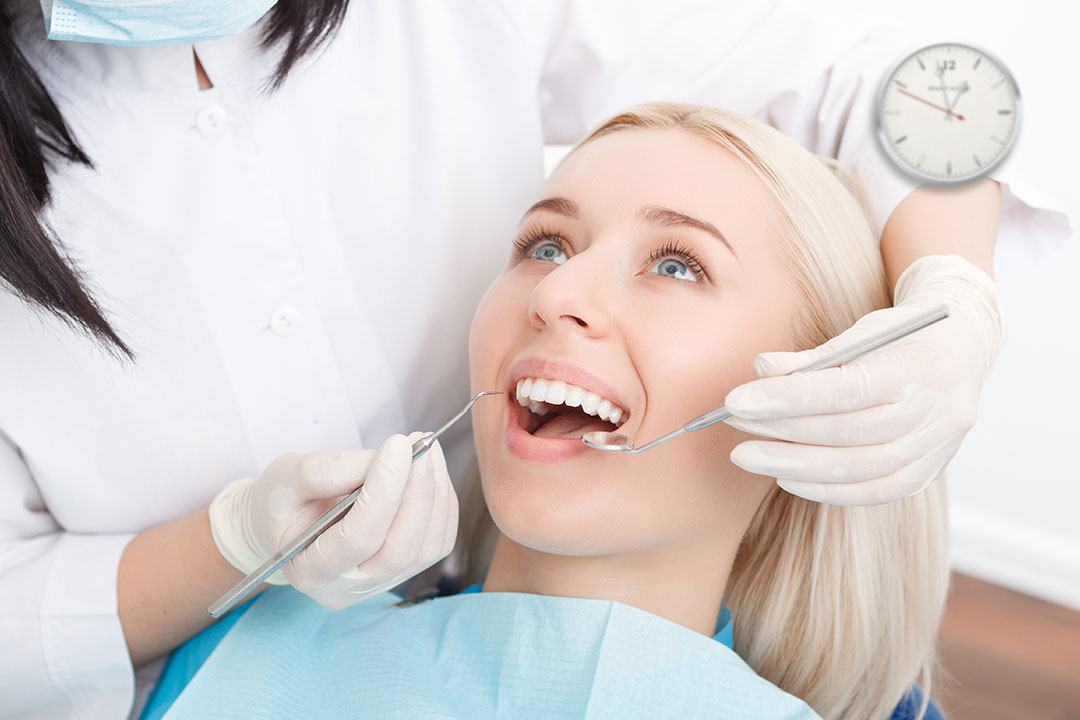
{"hour": 12, "minute": 57, "second": 49}
